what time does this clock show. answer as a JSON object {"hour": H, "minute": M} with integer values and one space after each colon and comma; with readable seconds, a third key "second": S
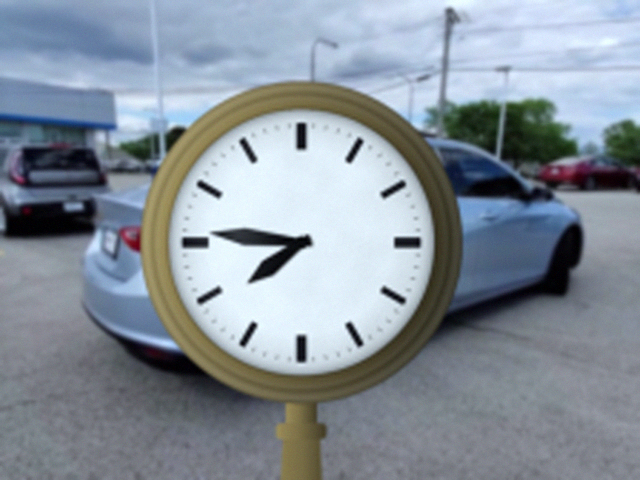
{"hour": 7, "minute": 46}
